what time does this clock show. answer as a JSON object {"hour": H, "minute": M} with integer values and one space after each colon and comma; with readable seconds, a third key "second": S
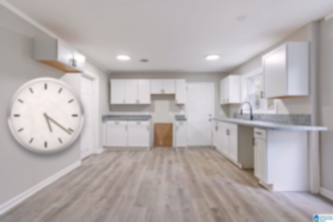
{"hour": 5, "minute": 21}
